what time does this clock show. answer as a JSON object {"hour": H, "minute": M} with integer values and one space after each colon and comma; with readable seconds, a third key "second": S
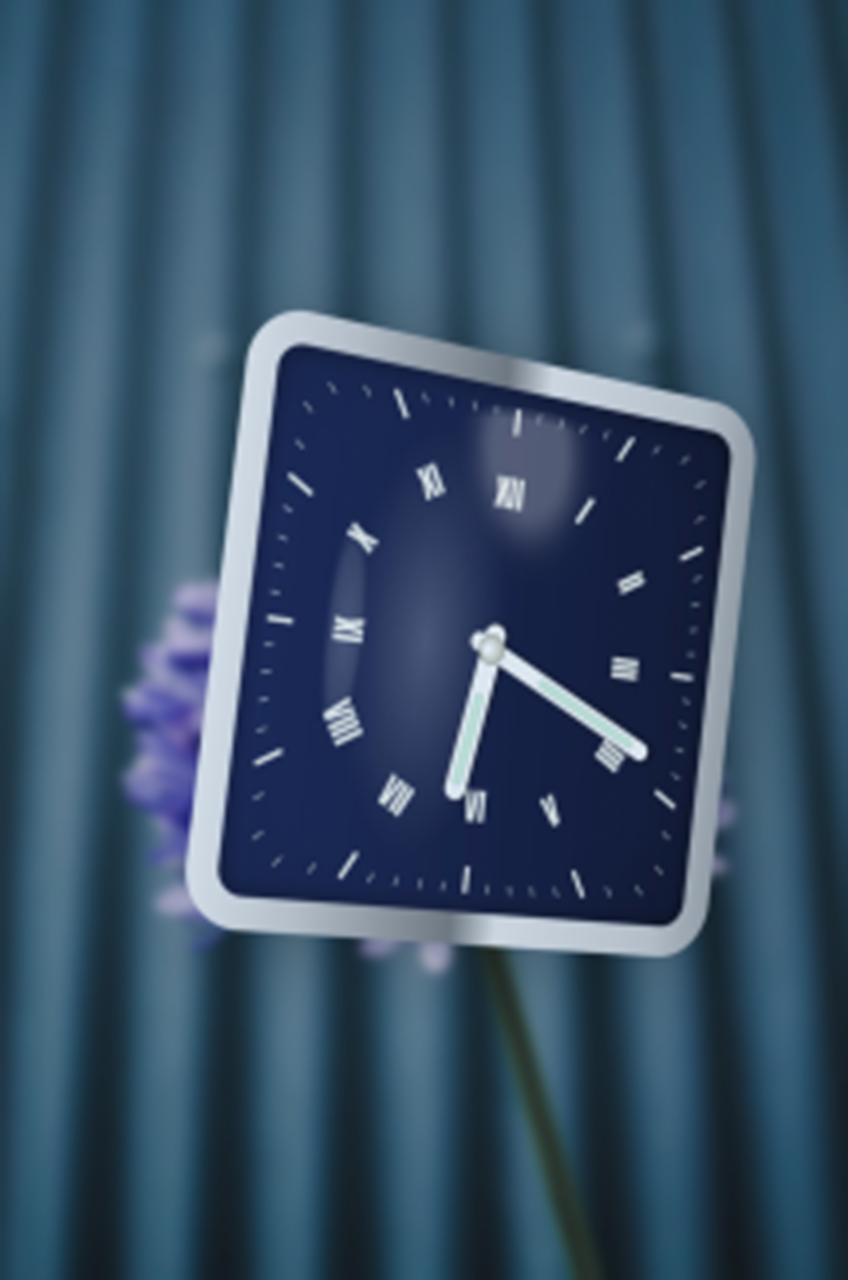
{"hour": 6, "minute": 19}
